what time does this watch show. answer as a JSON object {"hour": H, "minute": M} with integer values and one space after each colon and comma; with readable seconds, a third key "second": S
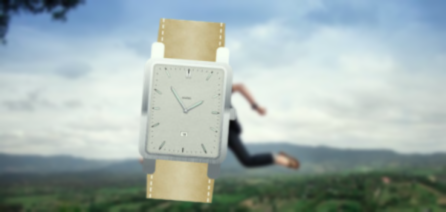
{"hour": 1, "minute": 54}
